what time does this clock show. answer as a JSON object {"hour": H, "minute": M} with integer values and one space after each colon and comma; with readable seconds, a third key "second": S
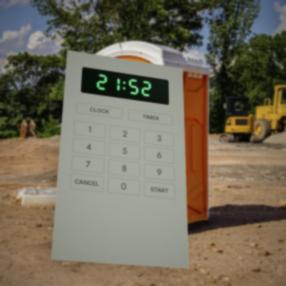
{"hour": 21, "minute": 52}
